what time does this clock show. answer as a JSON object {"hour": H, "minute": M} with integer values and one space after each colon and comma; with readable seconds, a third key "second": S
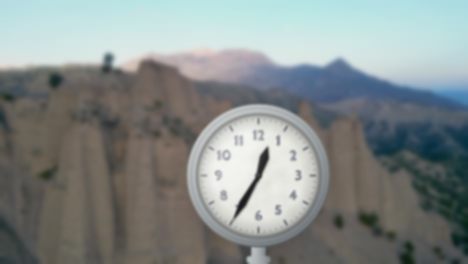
{"hour": 12, "minute": 35}
